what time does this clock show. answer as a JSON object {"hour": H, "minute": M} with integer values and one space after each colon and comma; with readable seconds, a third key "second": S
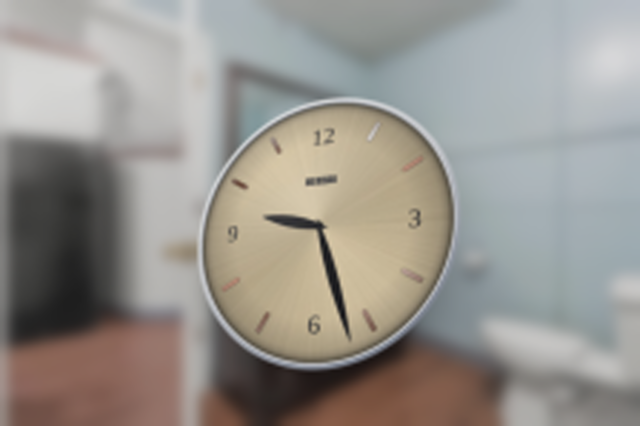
{"hour": 9, "minute": 27}
